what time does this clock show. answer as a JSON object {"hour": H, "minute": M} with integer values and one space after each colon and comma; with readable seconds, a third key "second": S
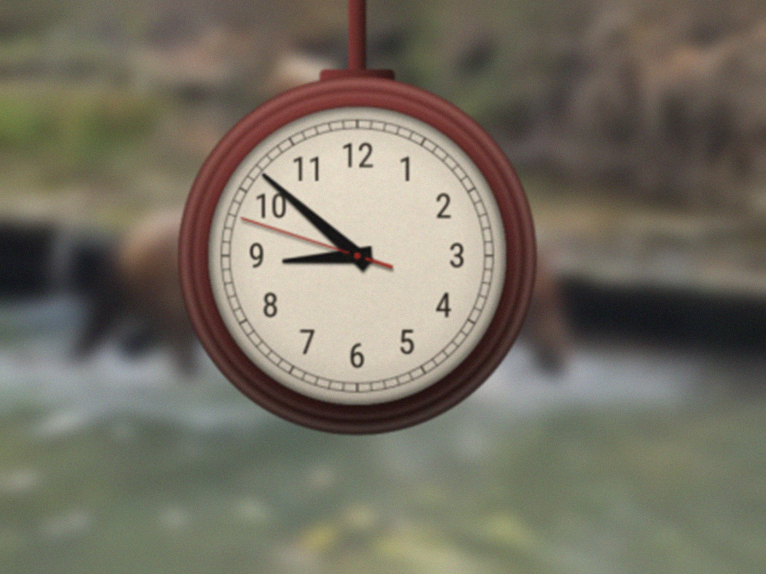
{"hour": 8, "minute": 51, "second": 48}
